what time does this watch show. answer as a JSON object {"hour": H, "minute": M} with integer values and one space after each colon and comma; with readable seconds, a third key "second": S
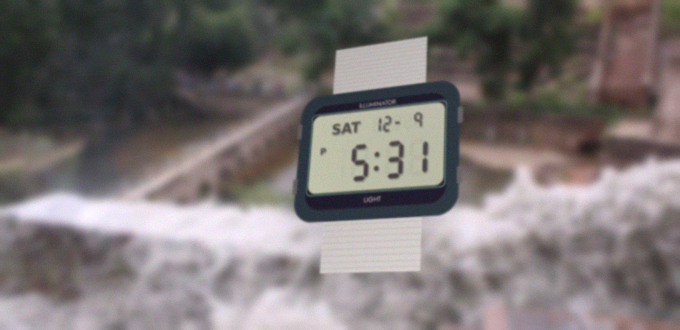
{"hour": 5, "minute": 31}
